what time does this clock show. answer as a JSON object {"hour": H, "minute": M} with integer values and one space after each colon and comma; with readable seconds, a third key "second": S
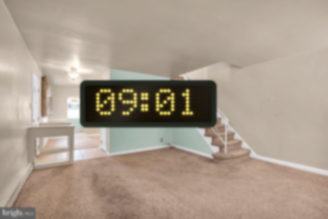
{"hour": 9, "minute": 1}
